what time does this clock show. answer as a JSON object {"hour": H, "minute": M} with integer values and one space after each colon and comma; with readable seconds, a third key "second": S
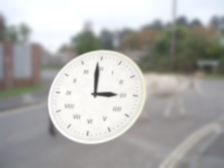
{"hour": 2, "minute": 59}
